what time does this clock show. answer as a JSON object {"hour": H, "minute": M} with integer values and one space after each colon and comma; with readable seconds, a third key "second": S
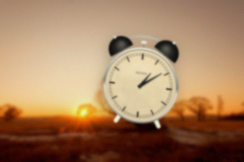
{"hour": 1, "minute": 9}
